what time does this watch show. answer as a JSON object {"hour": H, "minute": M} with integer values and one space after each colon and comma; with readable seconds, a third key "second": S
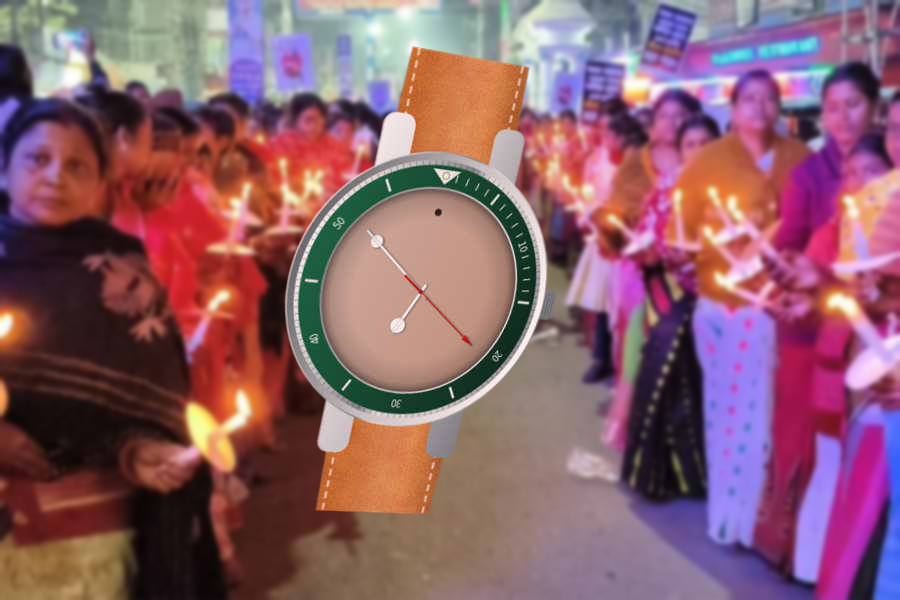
{"hour": 6, "minute": 51, "second": 21}
